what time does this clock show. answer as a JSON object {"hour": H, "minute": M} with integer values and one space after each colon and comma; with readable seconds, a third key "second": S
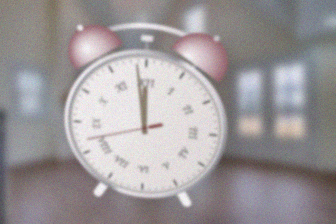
{"hour": 11, "minute": 58, "second": 42}
